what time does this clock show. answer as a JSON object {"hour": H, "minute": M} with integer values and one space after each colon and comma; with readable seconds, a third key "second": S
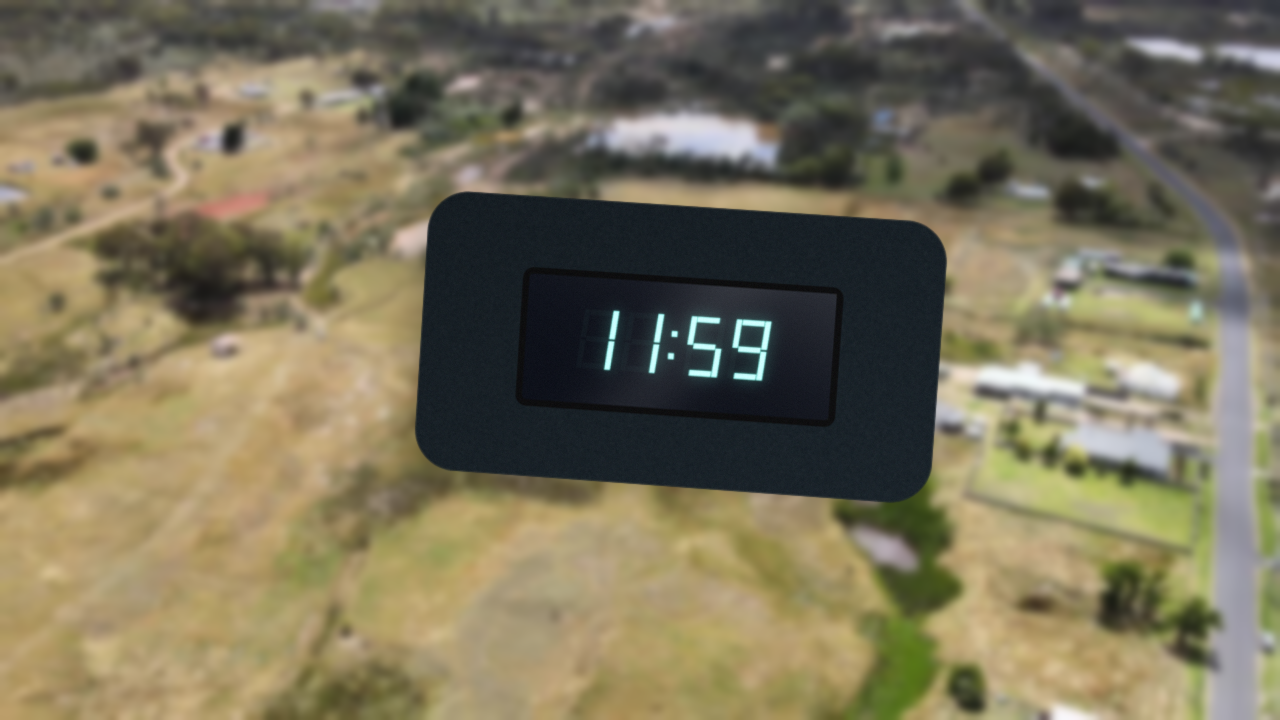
{"hour": 11, "minute": 59}
